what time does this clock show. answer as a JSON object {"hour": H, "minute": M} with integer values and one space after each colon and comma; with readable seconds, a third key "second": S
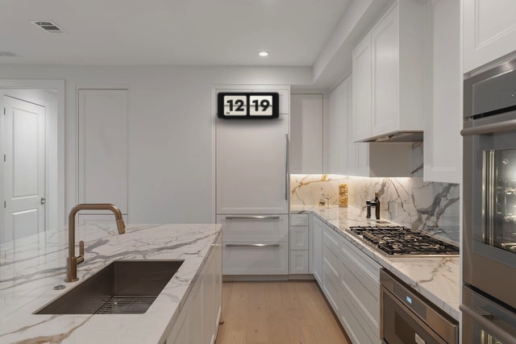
{"hour": 12, "minute": 19}
